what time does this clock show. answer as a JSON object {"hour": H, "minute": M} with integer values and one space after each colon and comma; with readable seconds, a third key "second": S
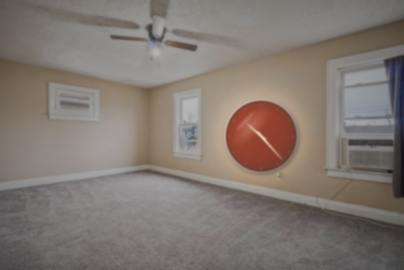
{"hour": 10, "minute": 23}
